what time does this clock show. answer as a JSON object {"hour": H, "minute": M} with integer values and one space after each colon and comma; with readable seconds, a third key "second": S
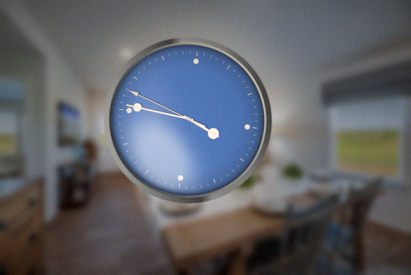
{"hour": 3, "minute": 45, "second": 48}
